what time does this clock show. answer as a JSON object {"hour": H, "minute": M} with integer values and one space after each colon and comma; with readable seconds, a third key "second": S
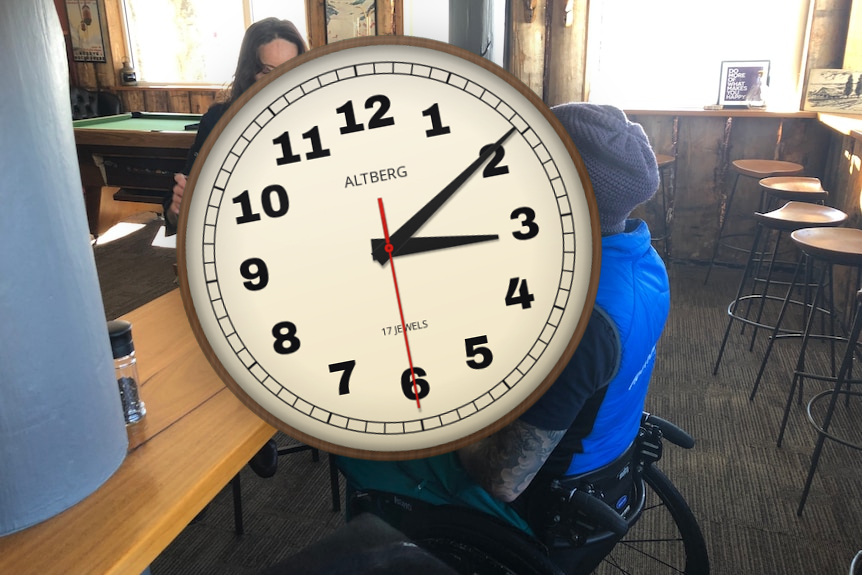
{"hour": 3, "minute": 9, "second": 30}
